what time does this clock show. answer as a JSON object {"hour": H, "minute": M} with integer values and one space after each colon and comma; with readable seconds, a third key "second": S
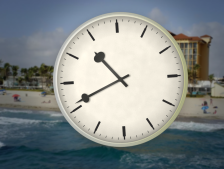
{"hour": 10, "minute": 41}
